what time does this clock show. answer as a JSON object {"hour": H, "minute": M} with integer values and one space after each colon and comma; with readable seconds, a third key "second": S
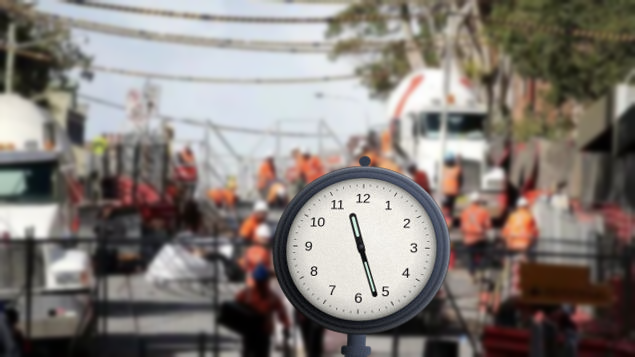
{"hour": 11, "minute": 27}
